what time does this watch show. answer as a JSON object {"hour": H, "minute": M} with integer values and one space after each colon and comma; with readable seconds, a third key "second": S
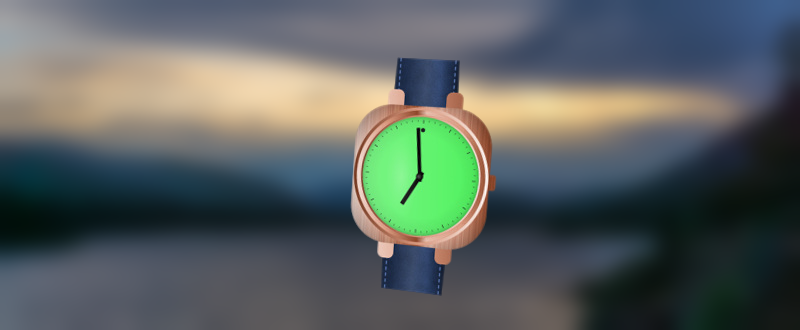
{"hour": 6, "minute": 59}
